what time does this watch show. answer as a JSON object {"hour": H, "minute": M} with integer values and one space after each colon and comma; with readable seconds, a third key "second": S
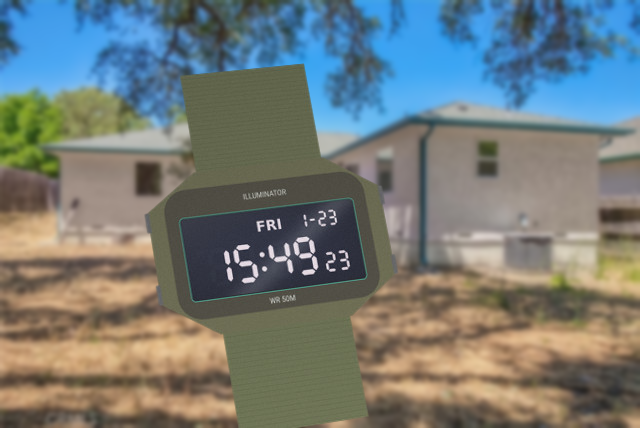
{"hour": 15, "minute": 49, "second": 23}
